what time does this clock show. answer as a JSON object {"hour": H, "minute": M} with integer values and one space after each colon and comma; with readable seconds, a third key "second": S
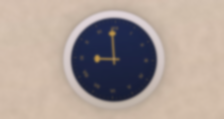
{"hour": 8, "minute": 59}
